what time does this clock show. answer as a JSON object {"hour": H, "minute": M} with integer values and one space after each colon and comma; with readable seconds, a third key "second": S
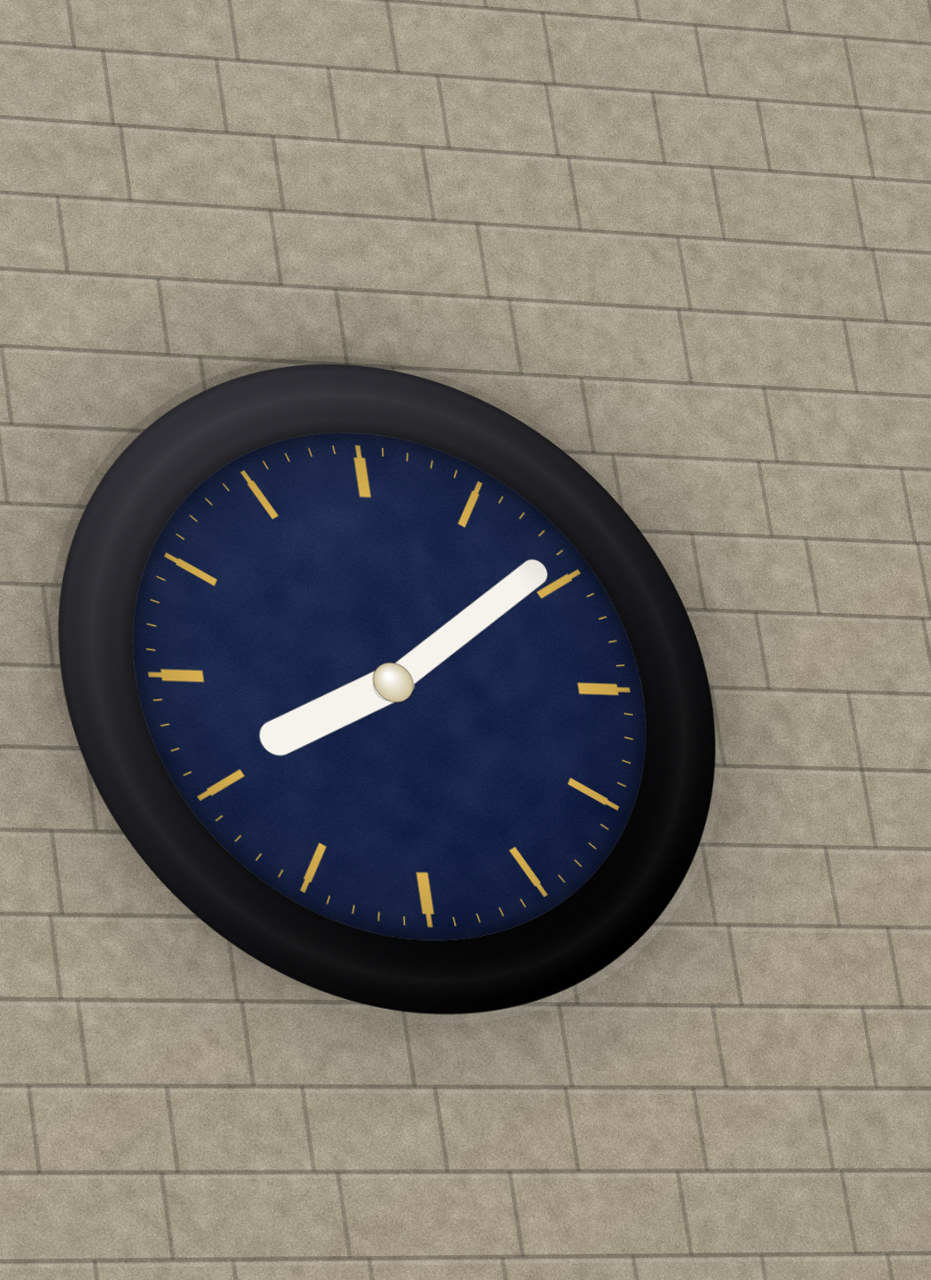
{"hour": 8, "minute": 9}
